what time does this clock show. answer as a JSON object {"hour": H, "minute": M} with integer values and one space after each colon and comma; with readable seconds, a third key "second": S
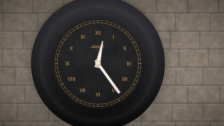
{"hour": 12, "minute": 24}
